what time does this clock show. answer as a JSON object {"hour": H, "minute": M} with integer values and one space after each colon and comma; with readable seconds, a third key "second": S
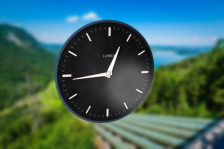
{"hour": 12, "minute": 44}
